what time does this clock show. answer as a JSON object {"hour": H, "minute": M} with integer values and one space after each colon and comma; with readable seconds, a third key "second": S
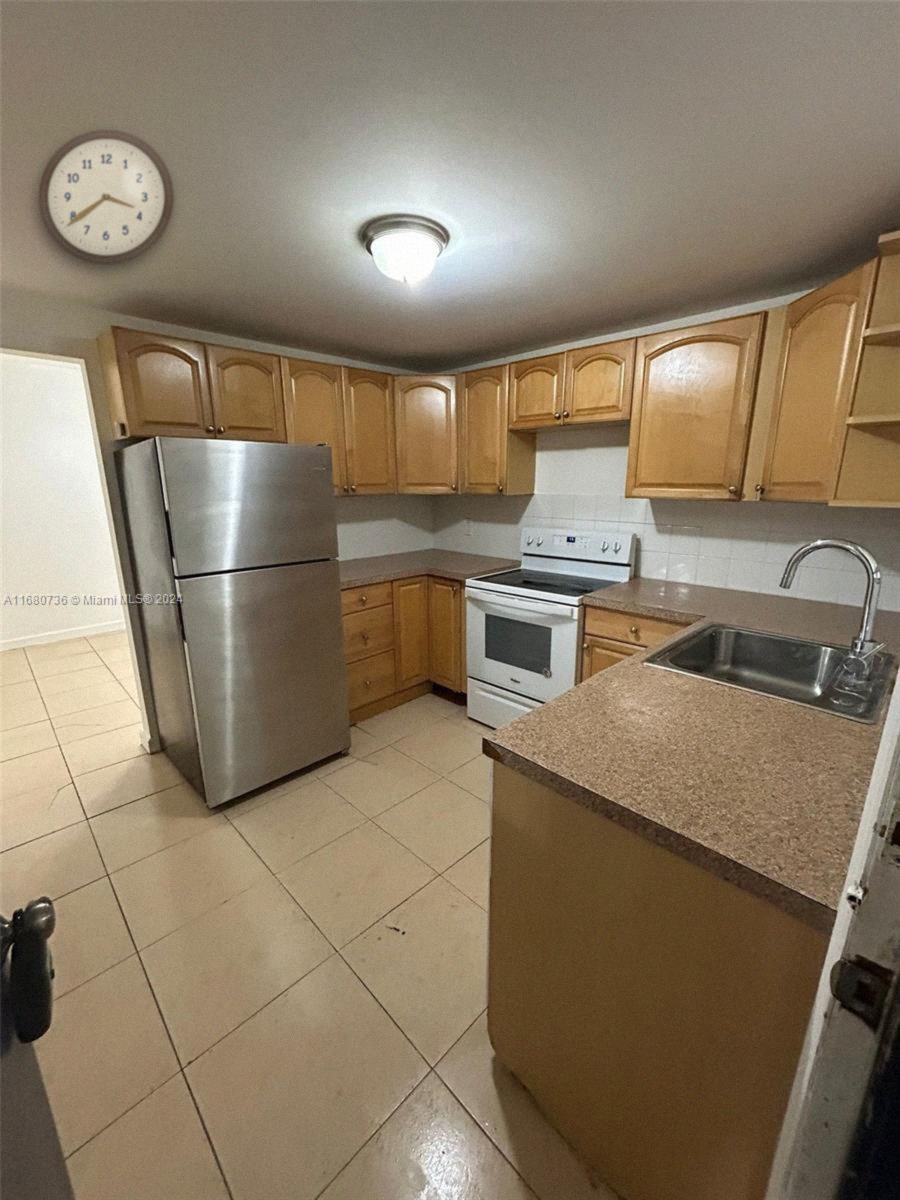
{"hour": 3, "minute": 39}
